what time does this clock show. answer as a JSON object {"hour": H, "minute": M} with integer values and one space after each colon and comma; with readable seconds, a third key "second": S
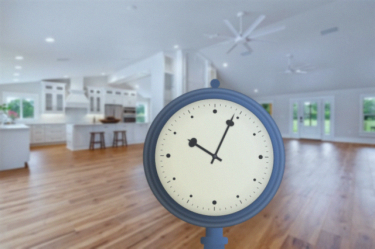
{"hour": 10, "minute": 4}
